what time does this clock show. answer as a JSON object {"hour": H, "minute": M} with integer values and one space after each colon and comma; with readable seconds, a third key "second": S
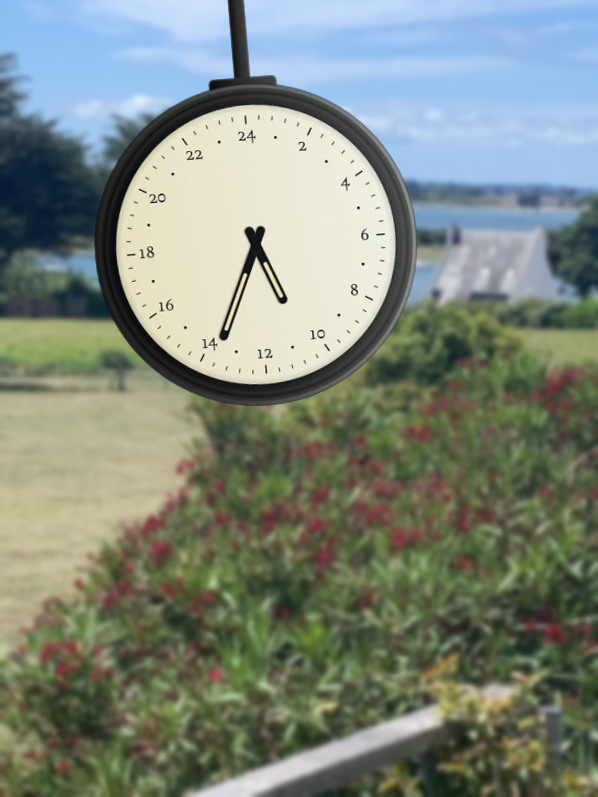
{"hour": 10, "minute": 34}
